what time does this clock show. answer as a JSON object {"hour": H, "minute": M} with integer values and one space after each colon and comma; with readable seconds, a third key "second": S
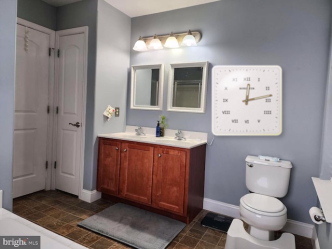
{"hour": 12, "minute": 13}
